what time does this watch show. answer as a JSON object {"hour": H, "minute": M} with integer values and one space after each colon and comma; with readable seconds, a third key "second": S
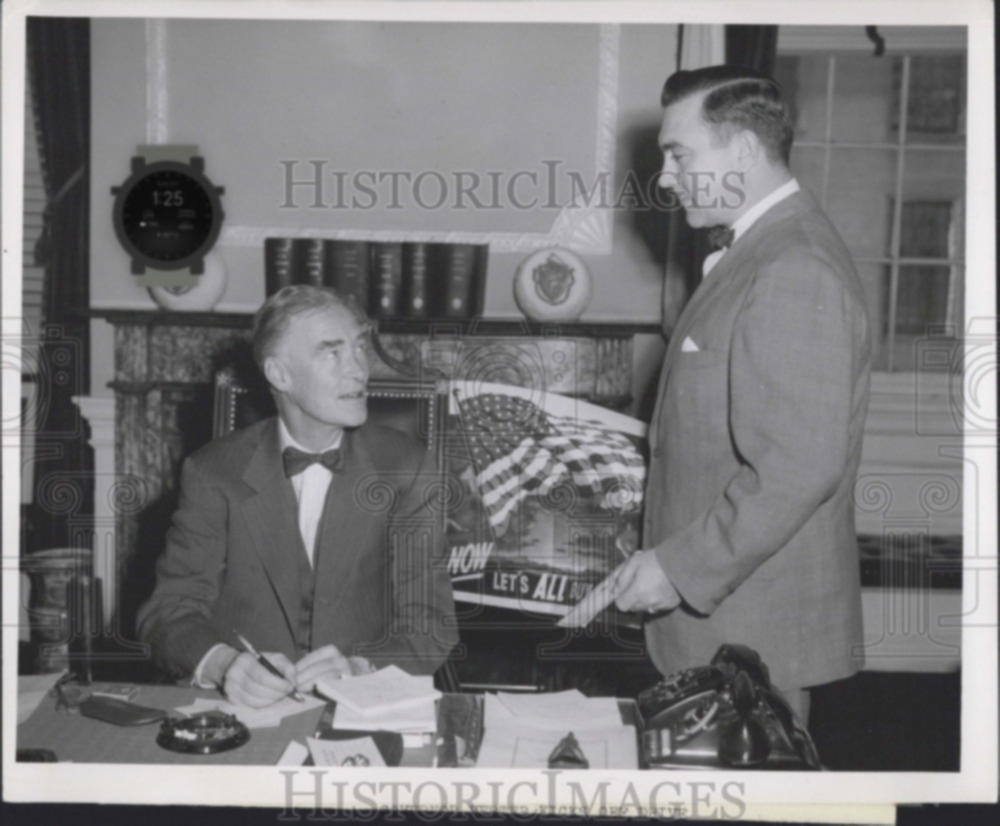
{"hour": 1, "minute": 25}
